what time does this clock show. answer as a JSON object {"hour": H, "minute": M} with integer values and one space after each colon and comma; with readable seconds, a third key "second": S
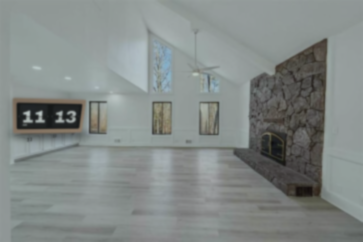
{"hour": 11, "minute": 13}
